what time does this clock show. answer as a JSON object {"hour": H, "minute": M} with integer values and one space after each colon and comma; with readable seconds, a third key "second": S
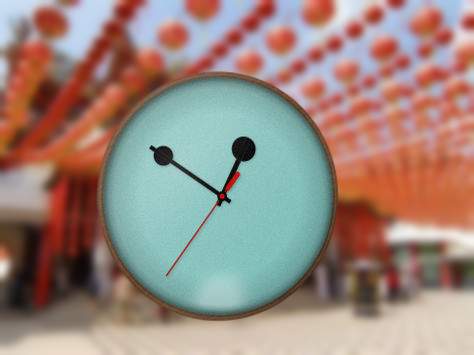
{"hour": 12, "minute": 50, "second": 36}
